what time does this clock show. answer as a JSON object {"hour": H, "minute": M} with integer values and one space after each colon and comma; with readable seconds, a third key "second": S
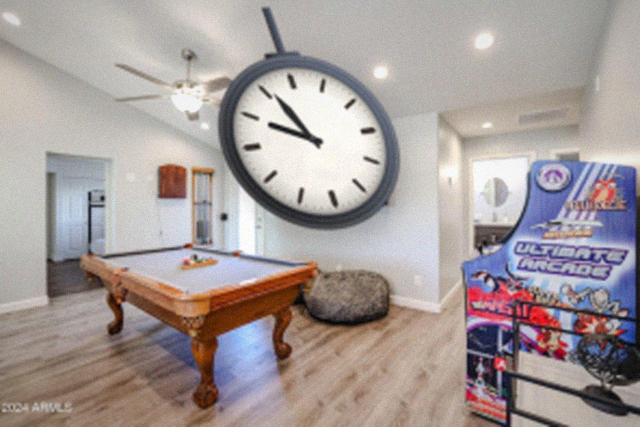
{"hour": 9, "minute": 56}
